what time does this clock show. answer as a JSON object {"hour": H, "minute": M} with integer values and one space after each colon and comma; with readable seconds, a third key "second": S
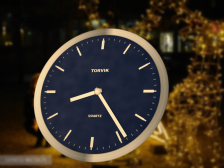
{"hour": 8, "minute": 24}
